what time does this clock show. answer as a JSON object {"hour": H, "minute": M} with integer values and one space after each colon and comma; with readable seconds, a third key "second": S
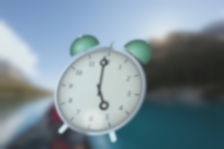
{"hour": 4, "minute": 59}
